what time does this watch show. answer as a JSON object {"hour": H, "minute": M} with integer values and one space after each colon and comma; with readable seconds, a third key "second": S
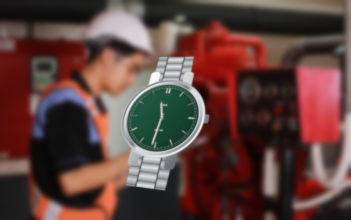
{"hour": 11, "minute": 31}
